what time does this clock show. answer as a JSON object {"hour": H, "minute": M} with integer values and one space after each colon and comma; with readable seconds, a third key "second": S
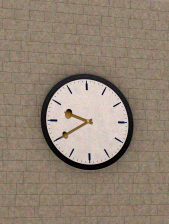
{"hour": 9, "minute": 40}
